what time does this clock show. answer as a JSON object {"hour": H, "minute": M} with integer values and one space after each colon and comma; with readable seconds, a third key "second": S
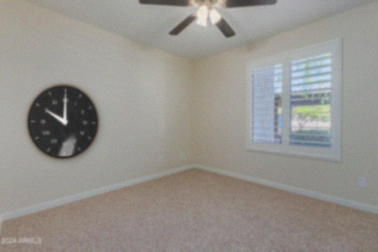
{"hour": 10, "minute": 0}
